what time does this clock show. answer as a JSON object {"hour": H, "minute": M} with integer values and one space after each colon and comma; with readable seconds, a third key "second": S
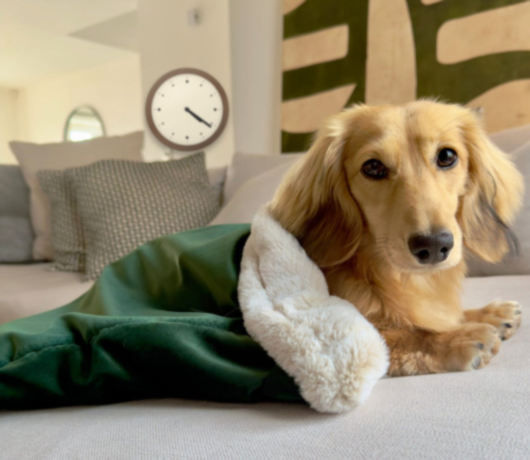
{"hour": 4, "minute": 21}
